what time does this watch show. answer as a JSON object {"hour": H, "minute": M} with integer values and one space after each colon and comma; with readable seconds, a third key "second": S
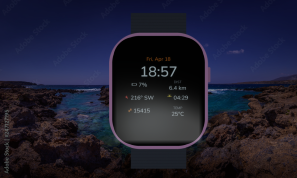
{"hour": 18, "minute": 57}
